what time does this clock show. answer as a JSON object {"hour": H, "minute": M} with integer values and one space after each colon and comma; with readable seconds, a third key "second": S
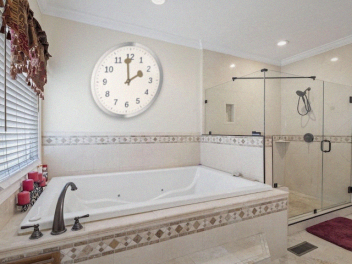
{"hour": 1, "minute": 59}
